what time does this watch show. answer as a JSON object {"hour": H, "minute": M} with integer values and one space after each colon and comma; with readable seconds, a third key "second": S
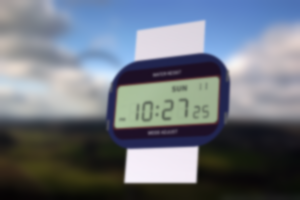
{"hour": 10, "minute": 27}
